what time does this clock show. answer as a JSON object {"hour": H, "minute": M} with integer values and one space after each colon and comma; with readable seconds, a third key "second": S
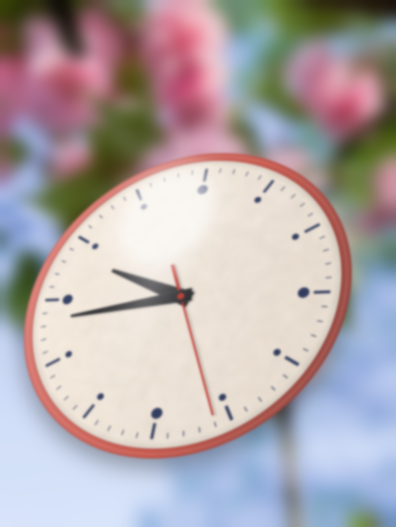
{"hour": 9, "minute": 43, "second": 26}
